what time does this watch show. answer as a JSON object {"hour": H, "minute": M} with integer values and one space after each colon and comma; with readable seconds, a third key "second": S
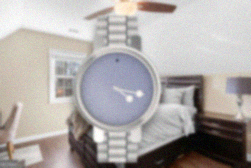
{"hour": 4, "minute": 17}
